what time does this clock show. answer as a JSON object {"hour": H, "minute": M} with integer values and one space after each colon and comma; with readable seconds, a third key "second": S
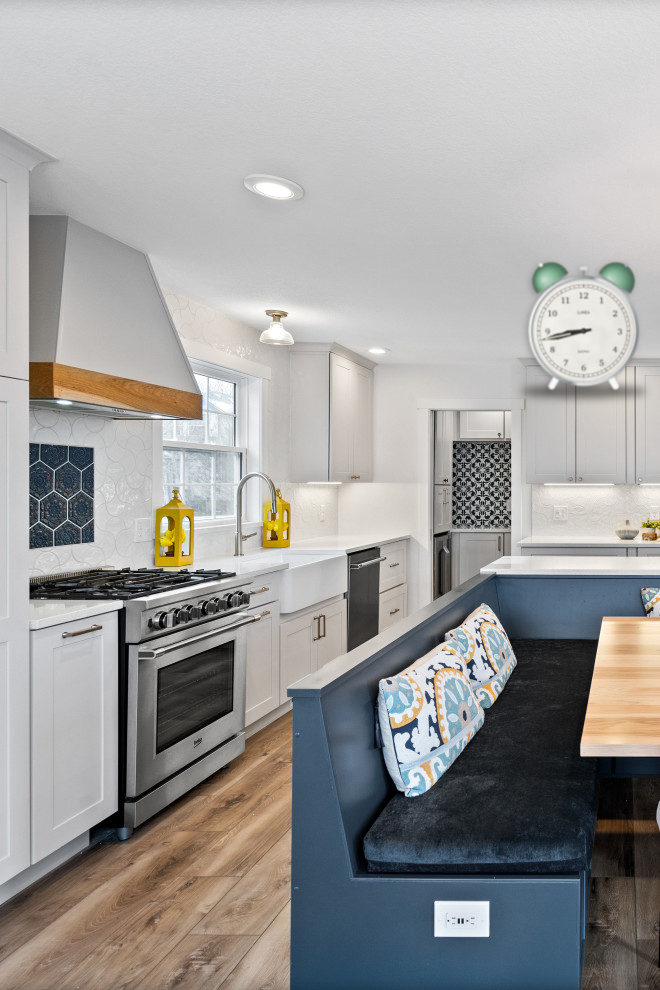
{"hour": 8, "minute": 43}
